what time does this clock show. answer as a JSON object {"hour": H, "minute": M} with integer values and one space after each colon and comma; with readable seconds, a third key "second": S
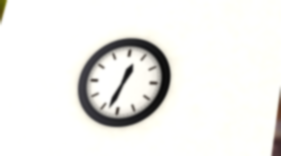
{"hour": 12, "minute": 33}
